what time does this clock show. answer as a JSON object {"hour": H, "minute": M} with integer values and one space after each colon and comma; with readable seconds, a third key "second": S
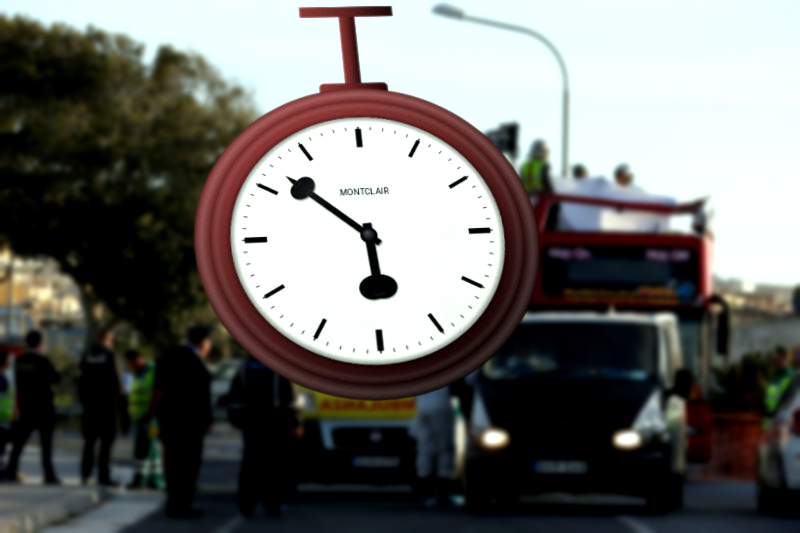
{"hour": 5, "minute": 52}
